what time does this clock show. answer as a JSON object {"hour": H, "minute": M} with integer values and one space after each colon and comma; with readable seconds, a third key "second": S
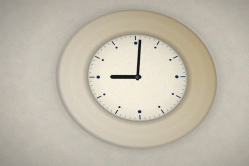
{"hour": 9, "minute": 1}
